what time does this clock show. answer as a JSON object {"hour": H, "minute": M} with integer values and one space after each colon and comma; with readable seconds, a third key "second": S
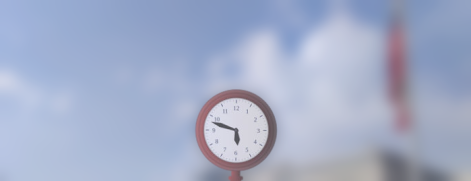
{"hour": 5, "minute": 48}
